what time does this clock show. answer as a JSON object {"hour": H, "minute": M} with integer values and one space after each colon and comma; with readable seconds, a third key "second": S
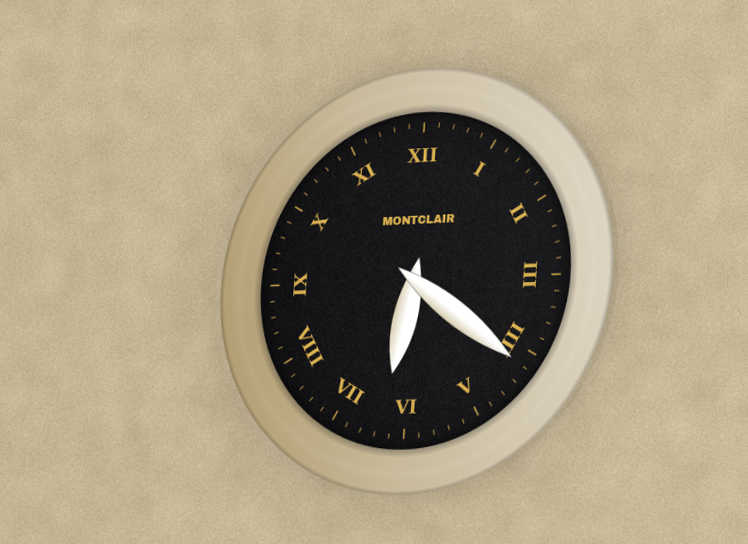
{"hour": 6, "minute": 21}
